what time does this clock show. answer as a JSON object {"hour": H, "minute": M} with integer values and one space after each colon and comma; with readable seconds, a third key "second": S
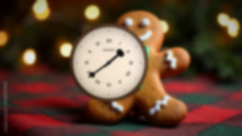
{"hour": 1, "minute": 39}
